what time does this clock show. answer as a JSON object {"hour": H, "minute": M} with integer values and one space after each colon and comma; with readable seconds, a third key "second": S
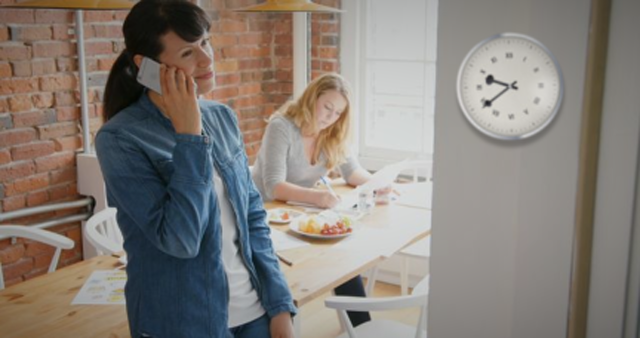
{"hour": 9, "minute": 39}
